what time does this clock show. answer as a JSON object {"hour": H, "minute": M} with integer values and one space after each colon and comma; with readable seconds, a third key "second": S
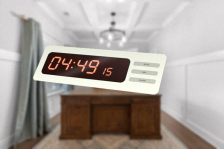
{"hour": 4, "minute": 49, "second": 15}
